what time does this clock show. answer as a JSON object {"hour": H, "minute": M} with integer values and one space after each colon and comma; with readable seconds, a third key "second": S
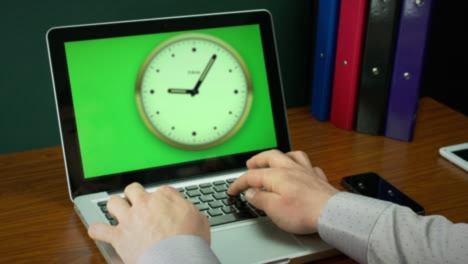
{"hour": 9, "minute": 5}
